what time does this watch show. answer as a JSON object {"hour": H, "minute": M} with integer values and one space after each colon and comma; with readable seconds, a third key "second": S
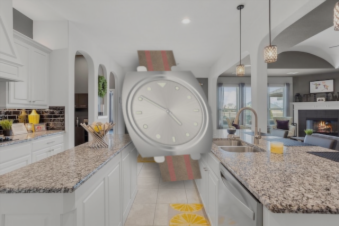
{"hour": 4, "minute": 51}
